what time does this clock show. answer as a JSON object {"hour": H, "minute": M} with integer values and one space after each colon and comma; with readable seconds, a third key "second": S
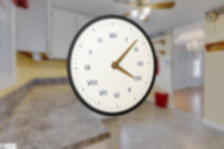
{"hour": 4, "minute": 8}
